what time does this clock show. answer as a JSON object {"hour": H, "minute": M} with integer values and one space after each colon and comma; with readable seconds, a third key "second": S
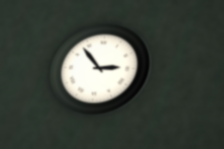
{"hour": 2, "minute": 53}
